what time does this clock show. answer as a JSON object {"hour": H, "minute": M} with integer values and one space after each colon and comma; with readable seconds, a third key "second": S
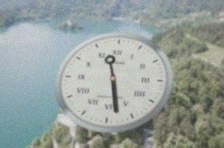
{"hour": 11, "minute": 28}
